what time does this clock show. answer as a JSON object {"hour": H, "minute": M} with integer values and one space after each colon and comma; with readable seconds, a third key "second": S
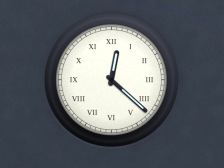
{"hour": 12, "minute": 22}
